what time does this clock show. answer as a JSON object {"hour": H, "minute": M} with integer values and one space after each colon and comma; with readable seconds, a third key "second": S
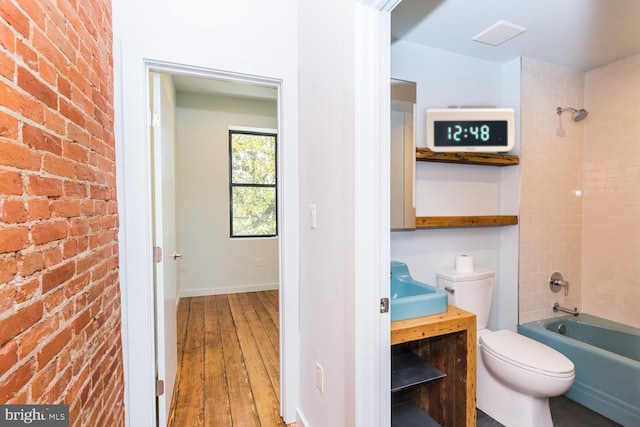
{"hour": 12, "minute": 48}
